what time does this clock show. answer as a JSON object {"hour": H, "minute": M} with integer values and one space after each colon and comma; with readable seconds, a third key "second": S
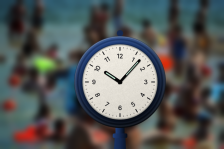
{"hour": 10, "minute": 7}
